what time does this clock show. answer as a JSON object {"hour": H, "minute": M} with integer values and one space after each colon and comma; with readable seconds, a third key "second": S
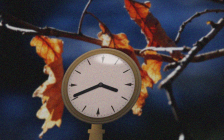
{"hour": 3, "minute": 41}
